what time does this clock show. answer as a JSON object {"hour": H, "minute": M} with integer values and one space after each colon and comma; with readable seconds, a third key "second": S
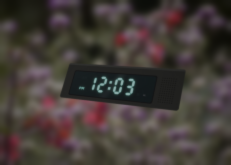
{"hour": 12, "minute": 3}
